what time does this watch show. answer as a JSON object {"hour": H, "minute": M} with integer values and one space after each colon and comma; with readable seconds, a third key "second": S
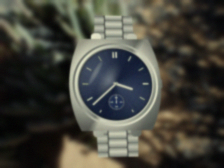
{"hour": 3, "minute": 38}
